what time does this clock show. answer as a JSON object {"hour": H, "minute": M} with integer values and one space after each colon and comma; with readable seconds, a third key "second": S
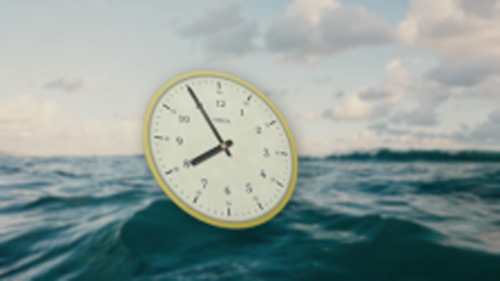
{"hour": 7, "minute": 55}
